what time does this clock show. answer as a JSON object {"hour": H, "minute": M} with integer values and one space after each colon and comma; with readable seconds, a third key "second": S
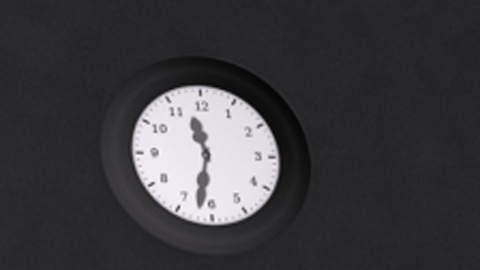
{"hour": 11, "minute": 32}
